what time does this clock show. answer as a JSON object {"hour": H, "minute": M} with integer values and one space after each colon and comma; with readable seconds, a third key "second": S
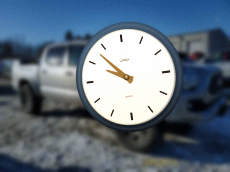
{"hour": 9, "minute": 53}
